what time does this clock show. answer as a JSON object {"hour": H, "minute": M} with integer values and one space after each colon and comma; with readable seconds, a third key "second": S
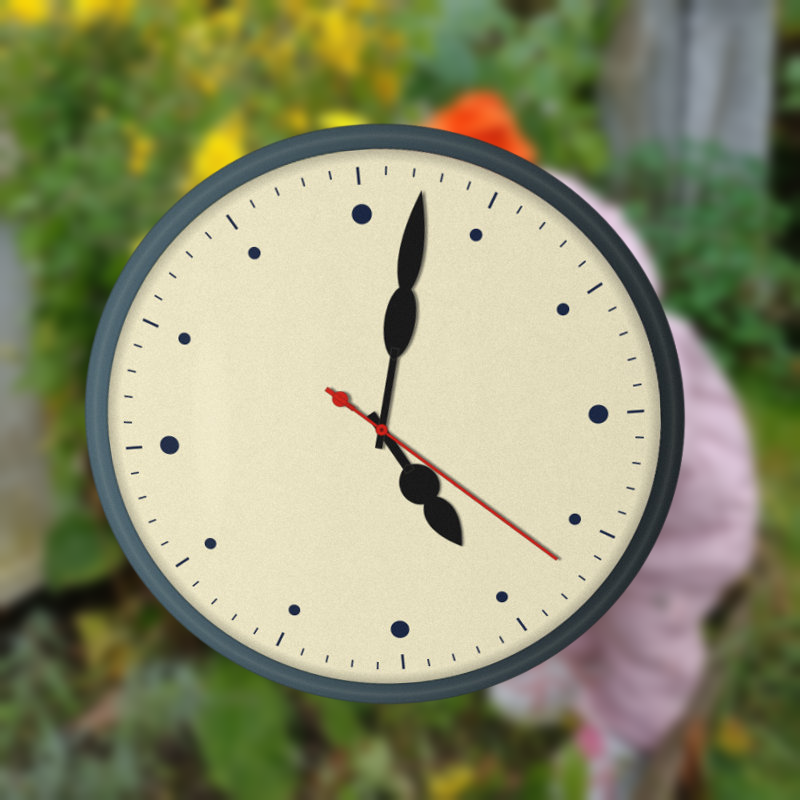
{"hour": 5, "minute": 2, "second": 22}
